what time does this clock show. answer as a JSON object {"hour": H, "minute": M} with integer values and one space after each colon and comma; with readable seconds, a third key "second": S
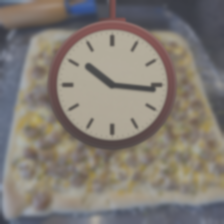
{"hour": 10, "minute": 16}
